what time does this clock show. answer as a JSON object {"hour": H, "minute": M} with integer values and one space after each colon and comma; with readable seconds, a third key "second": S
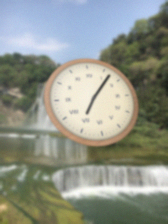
{"hour": 7, "minute": 7}
